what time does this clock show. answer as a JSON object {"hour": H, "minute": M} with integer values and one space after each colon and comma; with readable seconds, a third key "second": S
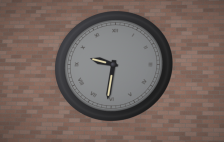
{"hour": 9, "minute": 31}
